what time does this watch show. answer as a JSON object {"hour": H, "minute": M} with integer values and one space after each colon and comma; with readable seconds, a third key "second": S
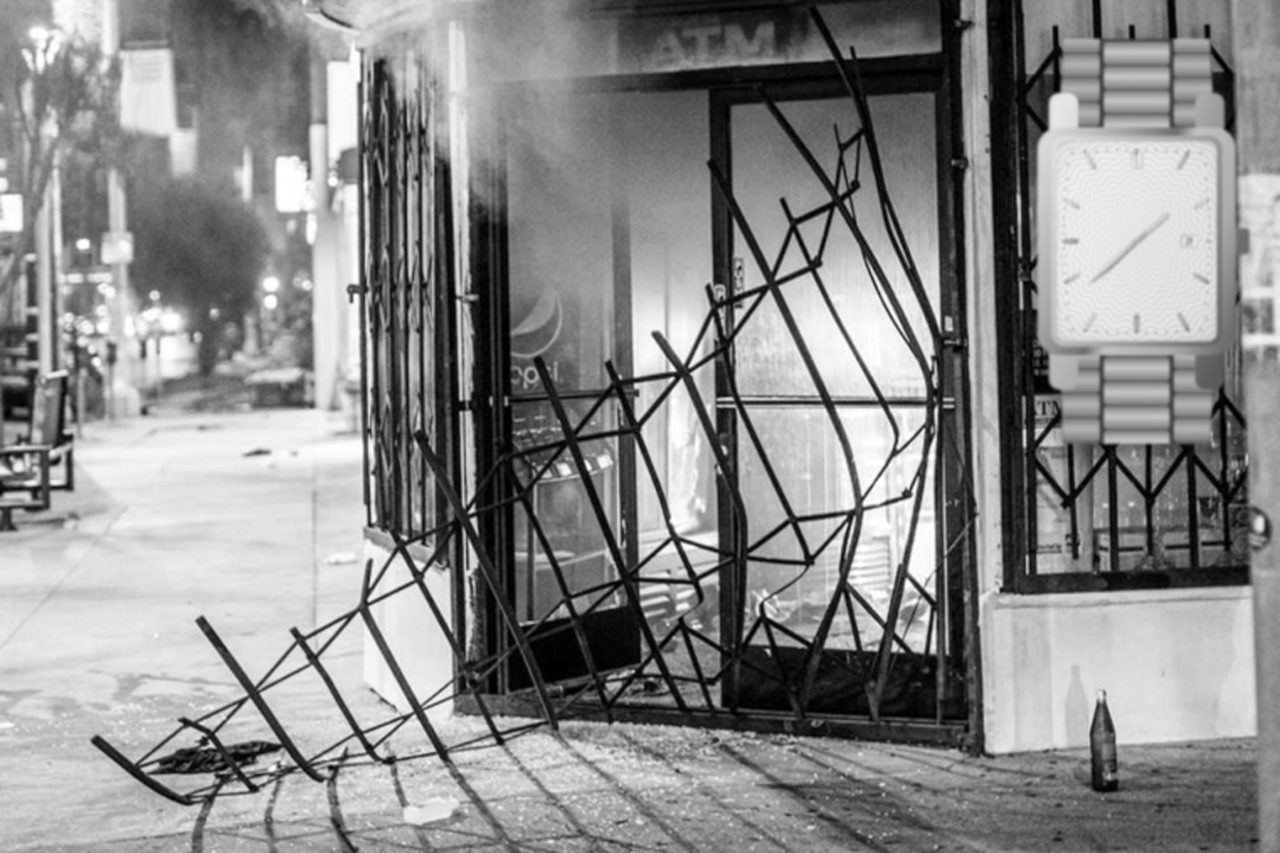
{"hour": 1, "minute": 38}
